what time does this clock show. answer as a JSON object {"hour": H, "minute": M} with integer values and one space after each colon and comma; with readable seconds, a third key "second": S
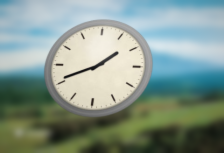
{"hour": 1, "minute": 41}
